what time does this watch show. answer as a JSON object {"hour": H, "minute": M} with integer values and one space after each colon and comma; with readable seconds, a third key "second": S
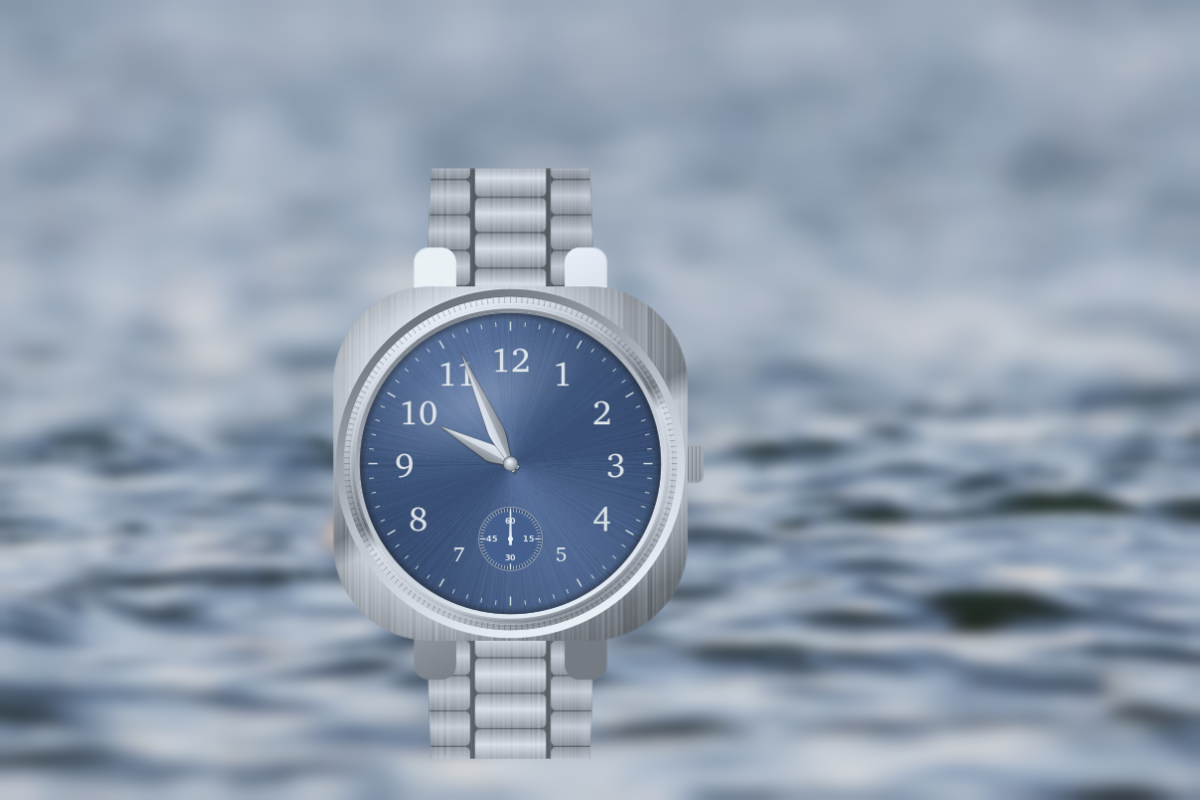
{"hour": 9, "minute": 56}
